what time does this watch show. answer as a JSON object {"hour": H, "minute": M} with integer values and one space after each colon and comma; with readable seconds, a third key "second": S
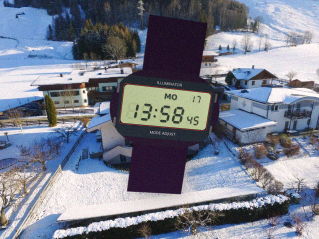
{"hour": 13, "minute": 58, "second": 45}
